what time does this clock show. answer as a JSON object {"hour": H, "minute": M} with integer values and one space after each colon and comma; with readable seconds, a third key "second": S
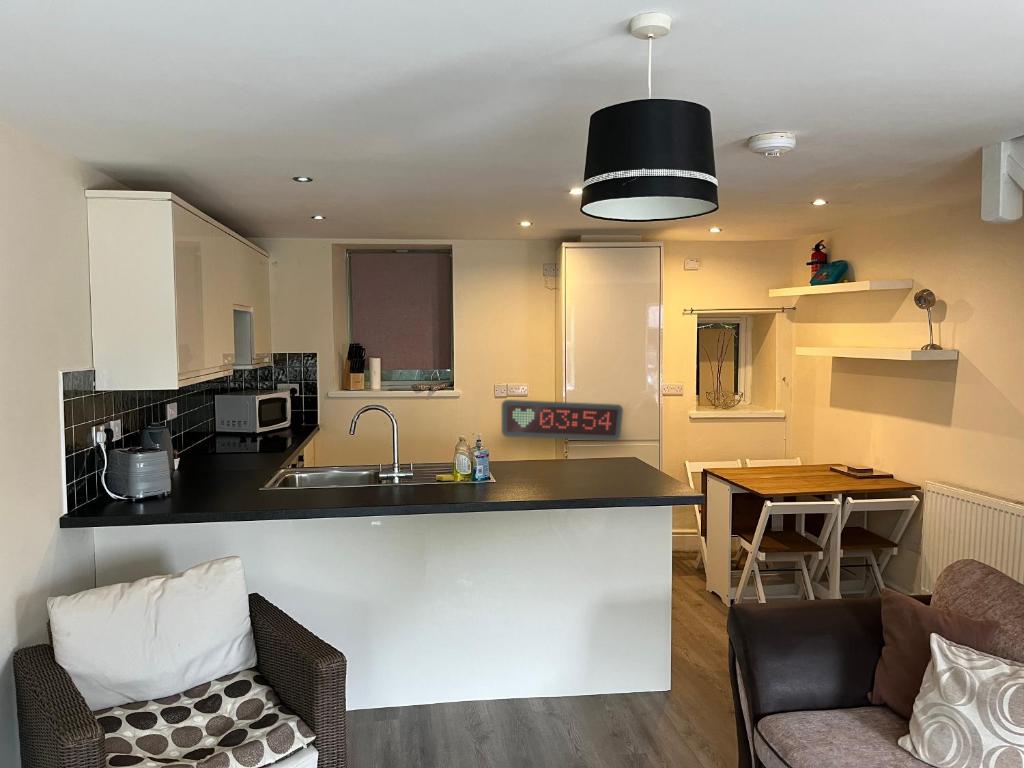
{"hour": 3, "minute": 54}
